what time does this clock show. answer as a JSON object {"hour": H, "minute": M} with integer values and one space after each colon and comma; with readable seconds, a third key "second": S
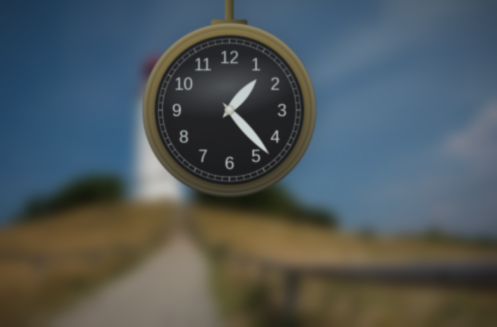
{"hour": 1, "minute": 23}
